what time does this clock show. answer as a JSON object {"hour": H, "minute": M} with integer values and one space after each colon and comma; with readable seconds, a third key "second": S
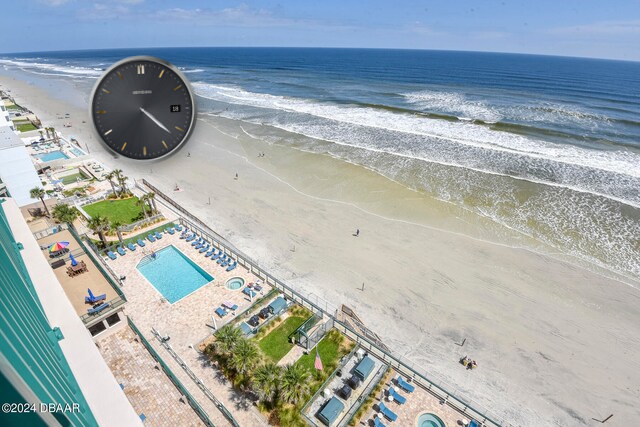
{"hour": 4, "minute": 22}
